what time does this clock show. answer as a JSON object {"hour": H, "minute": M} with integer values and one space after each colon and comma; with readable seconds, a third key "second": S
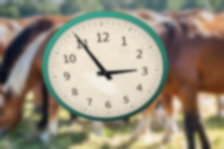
{"hour": 2, "minute": 55}
